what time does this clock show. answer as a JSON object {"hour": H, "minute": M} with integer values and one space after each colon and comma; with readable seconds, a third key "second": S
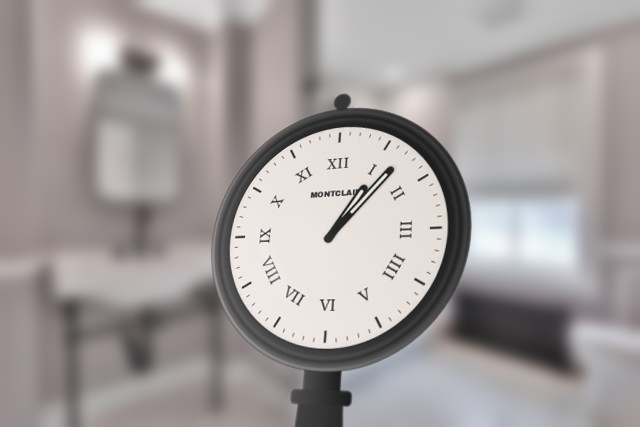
{"hour": 1, "minute": 7}
